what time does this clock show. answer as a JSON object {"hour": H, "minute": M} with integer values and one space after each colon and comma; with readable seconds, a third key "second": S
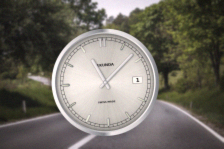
{"hour": 11, "minute": 8}
